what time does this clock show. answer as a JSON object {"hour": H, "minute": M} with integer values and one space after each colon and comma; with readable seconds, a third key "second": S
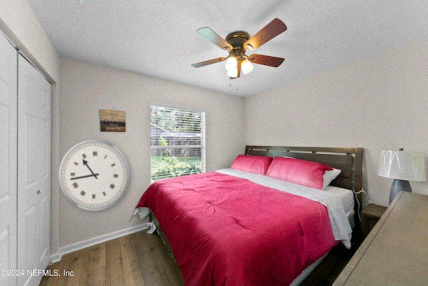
{"hour": 10, "minute": 43}
